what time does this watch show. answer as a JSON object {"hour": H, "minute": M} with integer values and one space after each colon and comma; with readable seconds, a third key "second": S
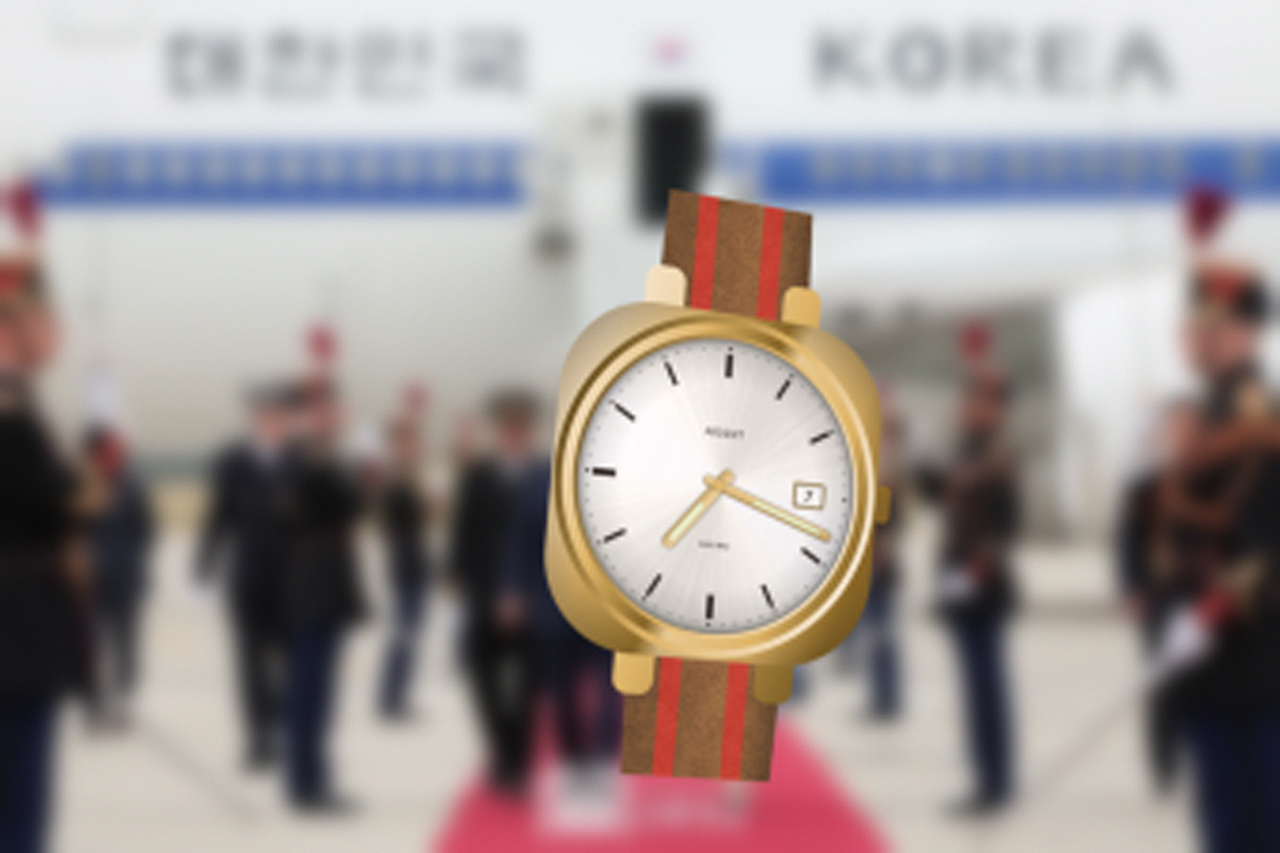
{"hour": 7, "minute": 18}
